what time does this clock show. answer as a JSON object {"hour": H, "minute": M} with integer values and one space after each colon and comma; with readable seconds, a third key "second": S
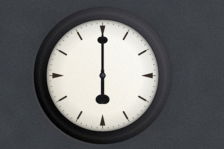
{"hour": 6, "minute": 0}
